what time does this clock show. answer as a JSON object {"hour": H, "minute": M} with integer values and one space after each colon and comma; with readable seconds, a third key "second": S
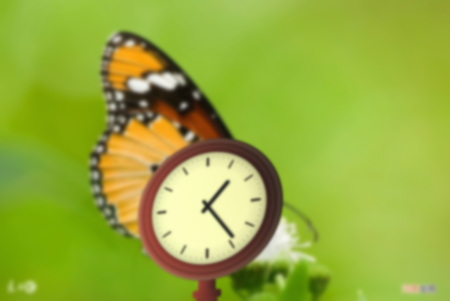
{"hour": 1, "minute": 24}
